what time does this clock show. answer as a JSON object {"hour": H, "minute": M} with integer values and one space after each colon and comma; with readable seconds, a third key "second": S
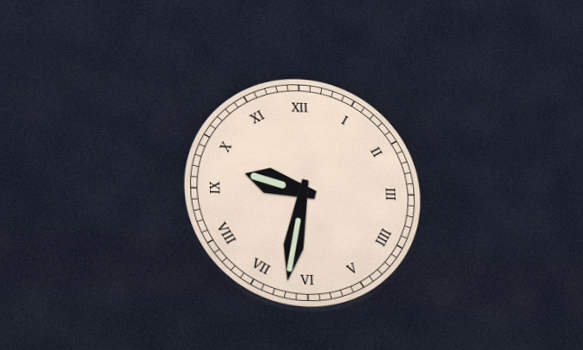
{"hour": 9, "minute": 32}
